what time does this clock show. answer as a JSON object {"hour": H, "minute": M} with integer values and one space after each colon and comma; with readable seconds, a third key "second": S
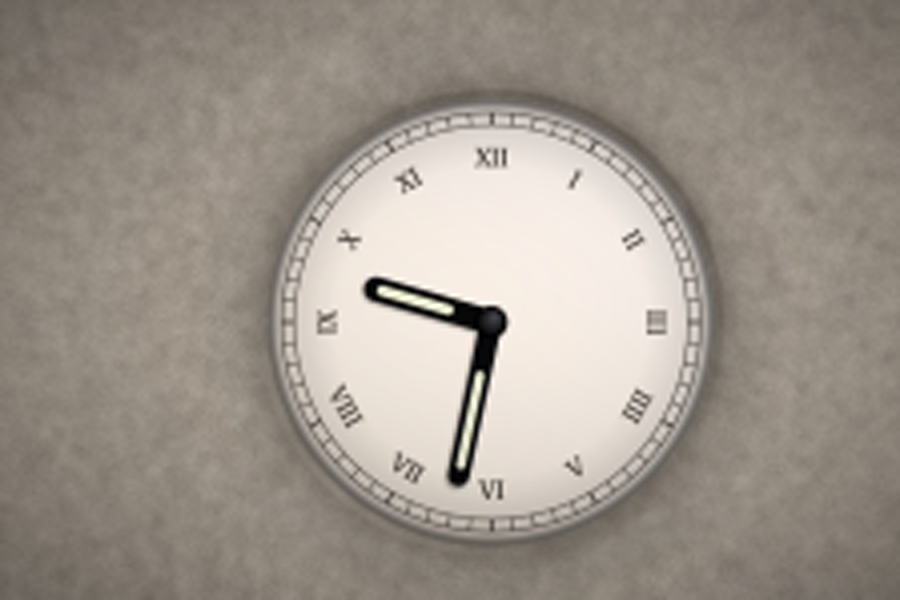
{"hour": 9, "minute": 32}
